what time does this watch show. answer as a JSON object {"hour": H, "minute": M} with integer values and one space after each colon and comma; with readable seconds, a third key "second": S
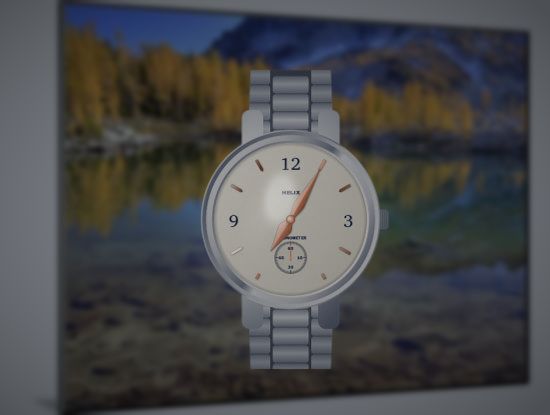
{"hour": 7, "minute": 5}
